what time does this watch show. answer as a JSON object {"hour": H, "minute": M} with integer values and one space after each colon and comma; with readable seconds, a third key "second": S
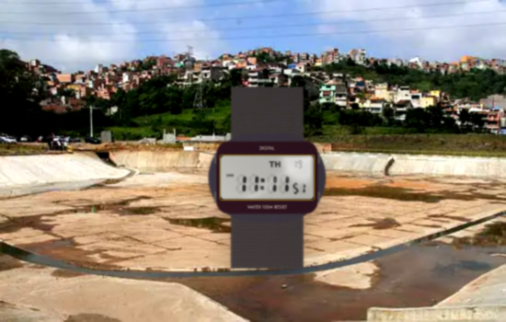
{"hour": 11, "minute": 11, "second": 51}
